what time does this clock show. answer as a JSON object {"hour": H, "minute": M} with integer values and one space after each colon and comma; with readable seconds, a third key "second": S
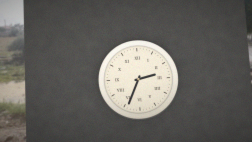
{"hour": 2, "minute": 34}
